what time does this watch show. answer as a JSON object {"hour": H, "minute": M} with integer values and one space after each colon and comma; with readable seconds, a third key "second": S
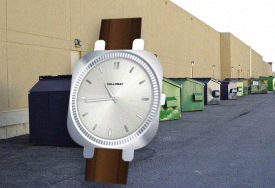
{"hour": 10, "minute": 44}
